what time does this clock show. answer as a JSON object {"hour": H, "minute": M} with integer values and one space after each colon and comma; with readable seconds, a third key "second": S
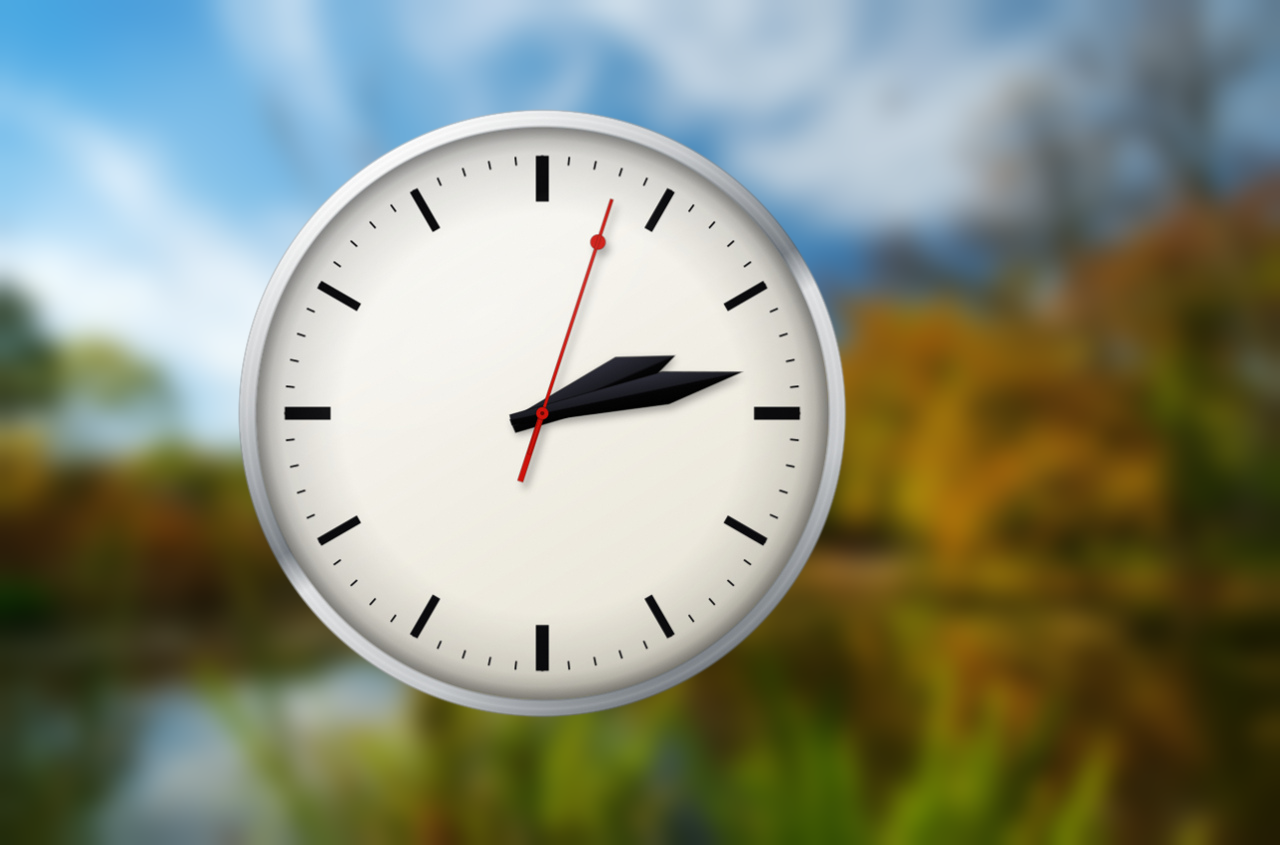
{"hour": 2, "minute": 13, "second": 3}
